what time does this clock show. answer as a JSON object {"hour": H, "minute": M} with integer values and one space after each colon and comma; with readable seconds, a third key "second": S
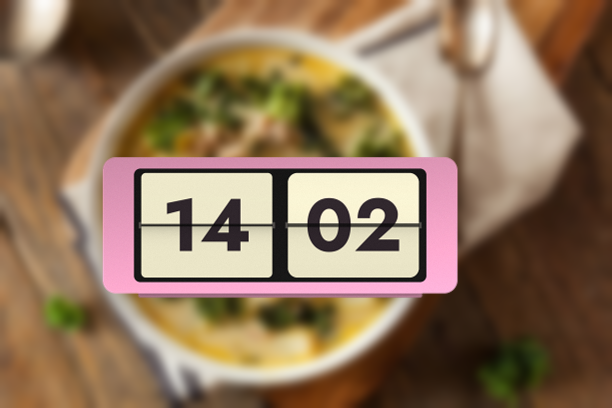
{"hour": 14, "minute": 2}
